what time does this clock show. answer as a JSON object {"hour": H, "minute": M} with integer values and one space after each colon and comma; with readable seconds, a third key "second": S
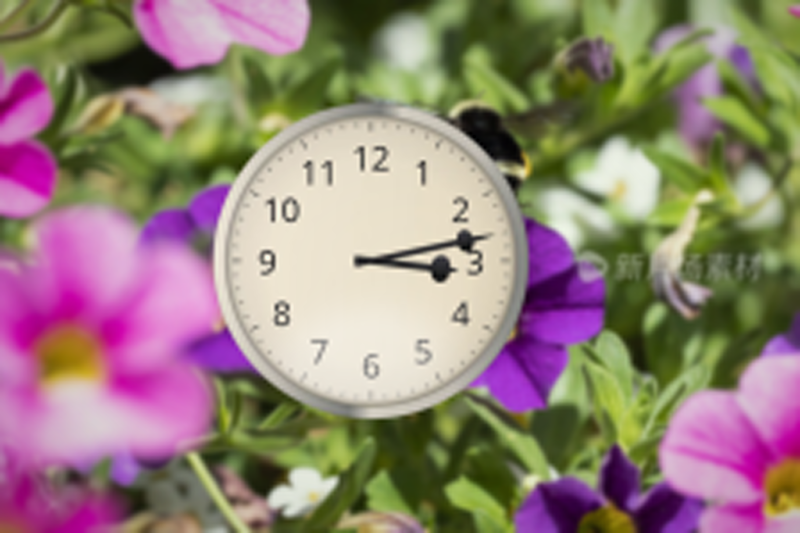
{"hour": 3, "minute": 13}
